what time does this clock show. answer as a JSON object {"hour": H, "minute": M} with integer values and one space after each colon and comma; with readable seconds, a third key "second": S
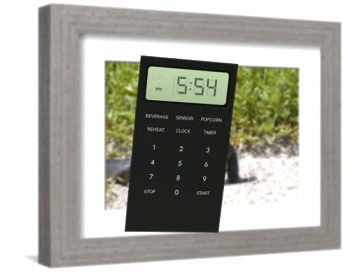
{"hour": 5, "minute": 54}
